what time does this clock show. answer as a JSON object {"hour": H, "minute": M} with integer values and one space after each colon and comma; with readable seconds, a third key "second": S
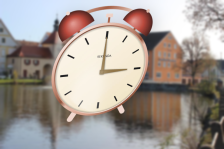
{"hour": 3, "minute": 0}
